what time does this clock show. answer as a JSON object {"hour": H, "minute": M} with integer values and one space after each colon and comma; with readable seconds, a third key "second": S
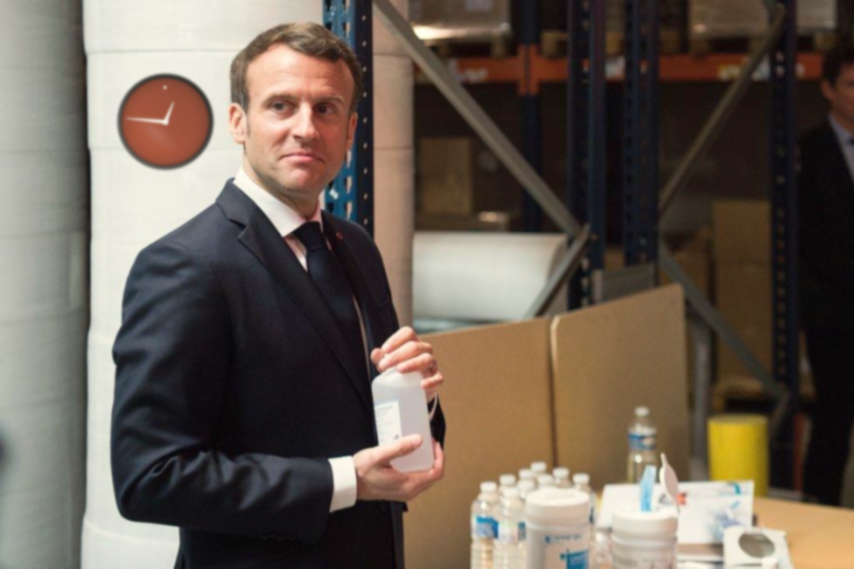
{"hour": 12, "minute": 46}
